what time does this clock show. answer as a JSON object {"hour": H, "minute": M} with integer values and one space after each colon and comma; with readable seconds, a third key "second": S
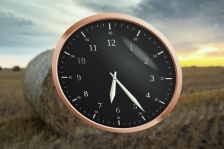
{"hour": 6, "minute": 24}
